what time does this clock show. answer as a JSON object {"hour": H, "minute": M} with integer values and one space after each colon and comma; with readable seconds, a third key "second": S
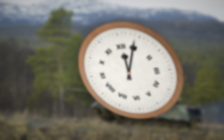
{"hour": 12, "minute": 4}
